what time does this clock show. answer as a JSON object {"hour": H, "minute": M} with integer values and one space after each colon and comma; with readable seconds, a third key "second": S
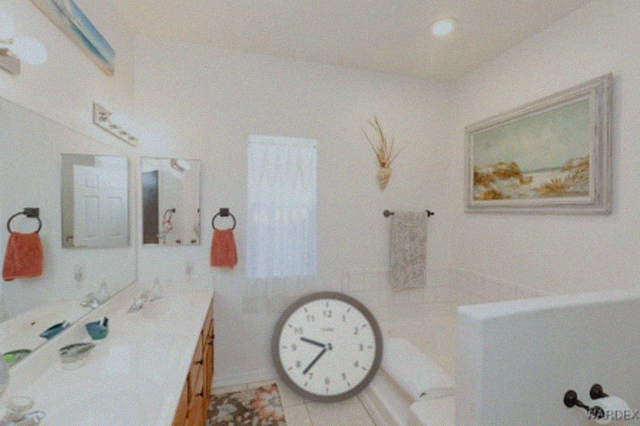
{"hour": 9, "minute": 37}
